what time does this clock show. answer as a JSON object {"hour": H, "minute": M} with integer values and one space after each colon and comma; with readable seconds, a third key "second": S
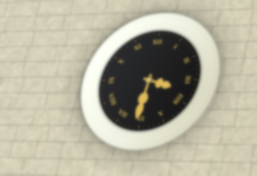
{"hour": 3, "minute": 31}
